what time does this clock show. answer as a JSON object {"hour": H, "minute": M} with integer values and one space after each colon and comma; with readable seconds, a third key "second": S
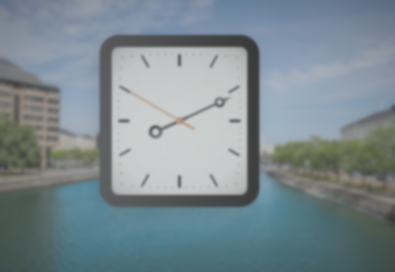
{"hour": 8, "minute": 10, "second": 50}
